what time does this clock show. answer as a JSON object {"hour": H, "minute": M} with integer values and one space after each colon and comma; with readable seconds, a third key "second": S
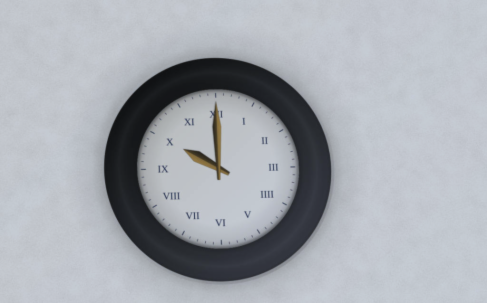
{"hour": 10, "minute": 0}
